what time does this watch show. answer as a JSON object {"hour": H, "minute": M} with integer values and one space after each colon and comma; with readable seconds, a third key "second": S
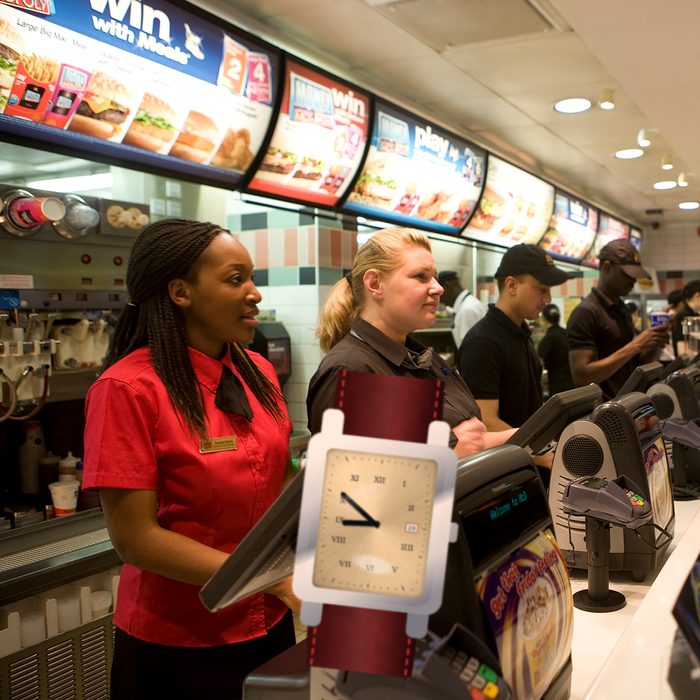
{"hour": 8, "minute": 51}
